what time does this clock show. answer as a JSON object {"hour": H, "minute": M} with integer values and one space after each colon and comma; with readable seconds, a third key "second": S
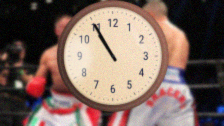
{"hour": 10, "minute": 55}
